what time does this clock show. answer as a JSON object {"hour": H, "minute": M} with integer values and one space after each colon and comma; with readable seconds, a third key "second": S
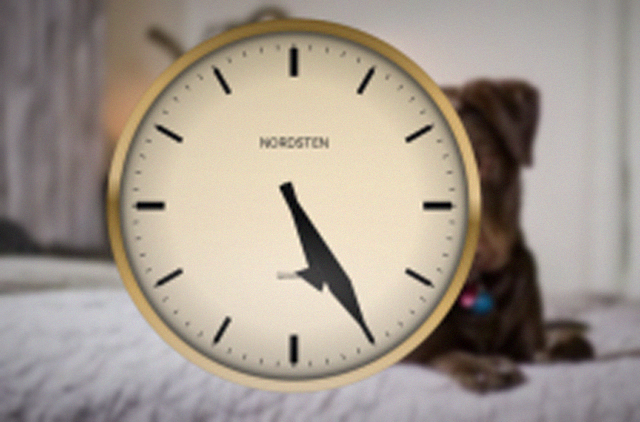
{"hour": 5, "minute": 25}
